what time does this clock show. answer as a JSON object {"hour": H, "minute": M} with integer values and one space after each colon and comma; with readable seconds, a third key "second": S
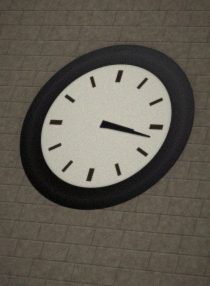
{"hour": 3, "minute": 17}
